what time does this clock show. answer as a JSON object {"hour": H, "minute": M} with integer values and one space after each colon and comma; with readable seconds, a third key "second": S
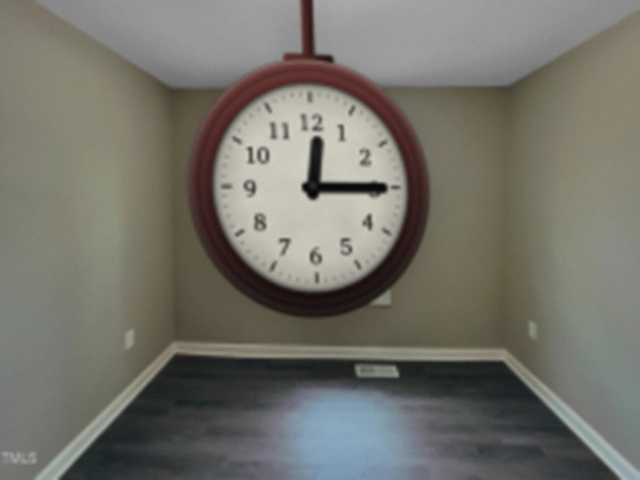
{"hour": 12, "minute": 15}
